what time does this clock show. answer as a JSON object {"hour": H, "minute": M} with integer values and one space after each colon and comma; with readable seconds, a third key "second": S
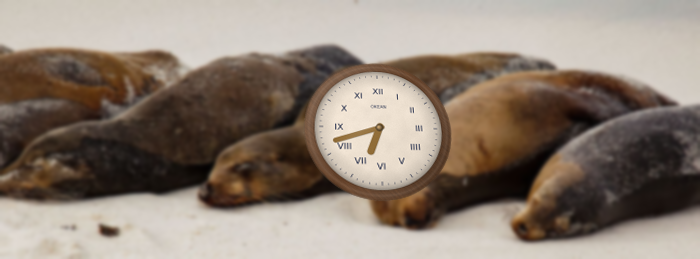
{"hour": 6, "minute": 42}
